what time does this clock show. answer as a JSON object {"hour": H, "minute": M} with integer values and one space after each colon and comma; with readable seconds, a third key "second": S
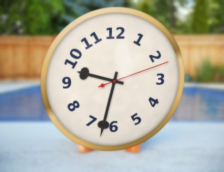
{"hour": 9, "minute": 32, "second": 12}
